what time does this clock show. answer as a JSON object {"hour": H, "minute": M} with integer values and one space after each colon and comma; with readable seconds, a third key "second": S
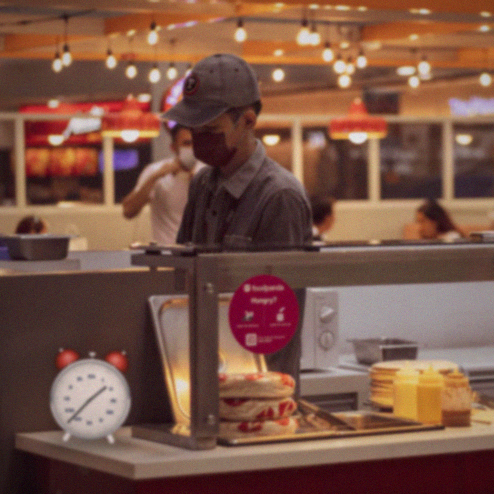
{"hour": 1, "minute": 37}
